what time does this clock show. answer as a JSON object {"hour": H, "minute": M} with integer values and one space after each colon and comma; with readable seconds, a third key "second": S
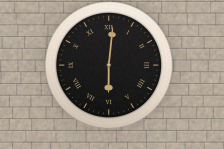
{"hour": 6, "minute": 1}
